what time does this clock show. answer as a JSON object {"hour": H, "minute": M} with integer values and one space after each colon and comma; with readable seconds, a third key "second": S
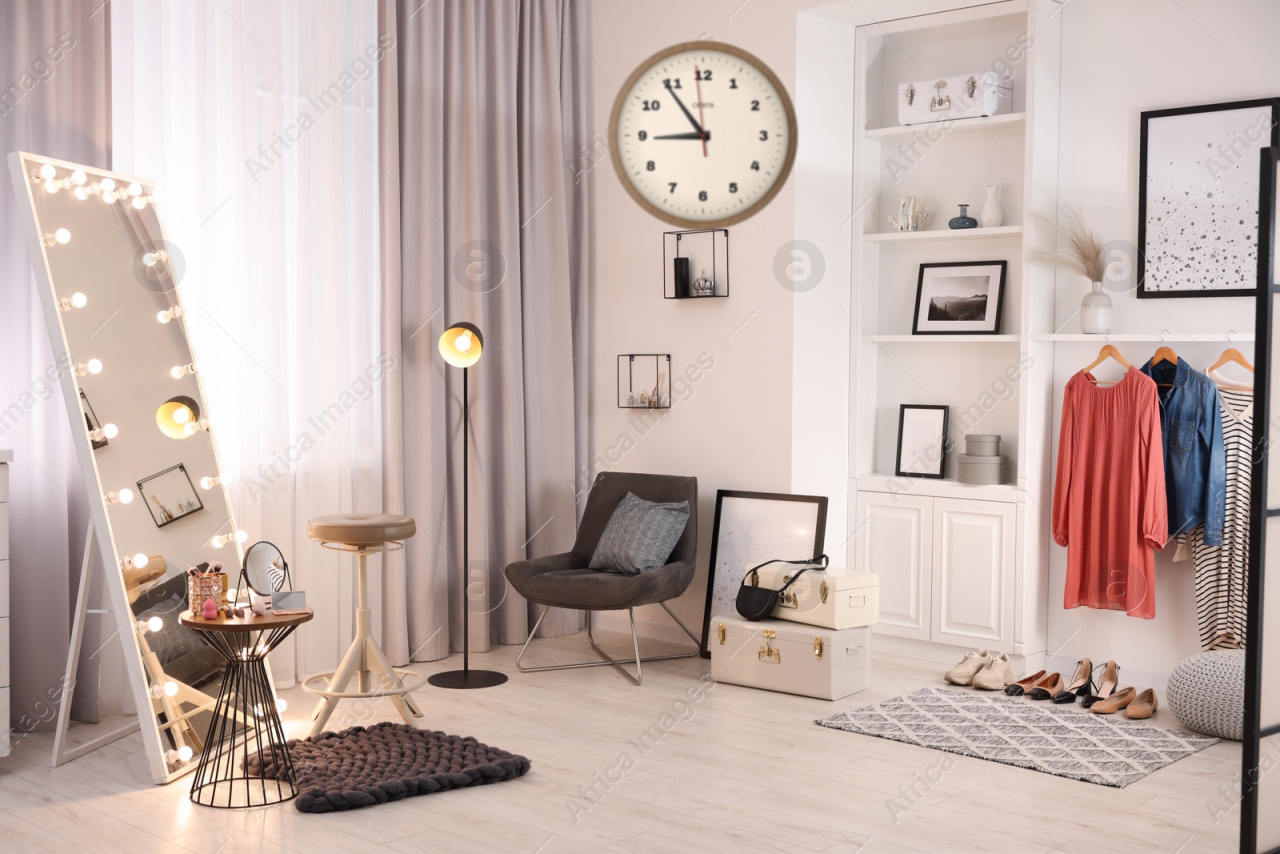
{"hour": 8, "minute": 53, "second": 59}
